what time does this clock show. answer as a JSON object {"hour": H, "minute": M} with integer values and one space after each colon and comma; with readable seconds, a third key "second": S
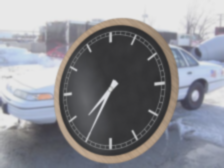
{"hour": 7, "minute": 35}
